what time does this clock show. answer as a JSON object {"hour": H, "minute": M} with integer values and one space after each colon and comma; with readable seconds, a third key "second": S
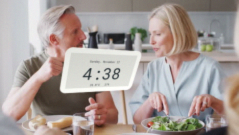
{"hour": 4, "minute": 38}
